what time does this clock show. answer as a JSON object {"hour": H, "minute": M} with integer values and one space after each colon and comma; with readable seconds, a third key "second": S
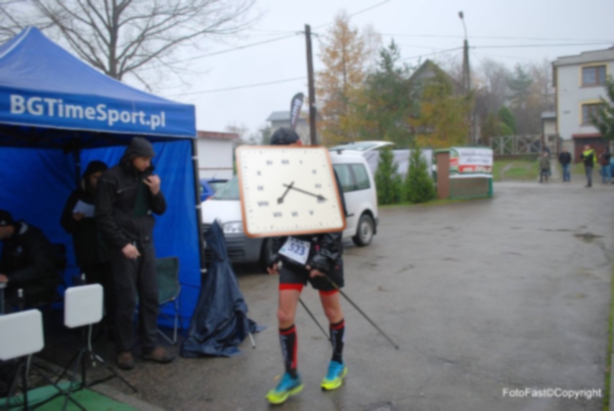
{"hour": 7, "minute": 19}
